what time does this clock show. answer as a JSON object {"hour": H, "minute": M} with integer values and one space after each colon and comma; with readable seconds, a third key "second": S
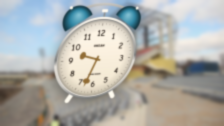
{"hour": 9, "minute": 33}
